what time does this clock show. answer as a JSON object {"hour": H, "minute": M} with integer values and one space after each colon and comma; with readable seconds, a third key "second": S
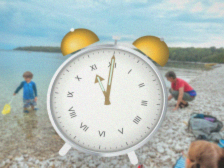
{"hour": 11, "minute": 0}
